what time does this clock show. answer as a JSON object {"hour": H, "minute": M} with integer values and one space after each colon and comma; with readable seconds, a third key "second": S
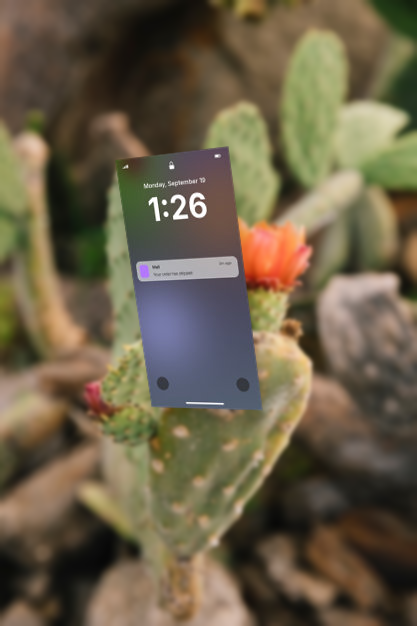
{"hour": 1, "minute": 26}
